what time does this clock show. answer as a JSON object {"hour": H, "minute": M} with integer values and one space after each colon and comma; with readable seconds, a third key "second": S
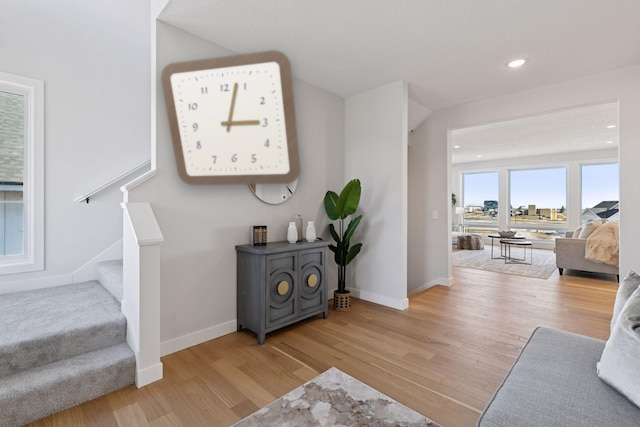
{"hour": 3, "minute": 3}
